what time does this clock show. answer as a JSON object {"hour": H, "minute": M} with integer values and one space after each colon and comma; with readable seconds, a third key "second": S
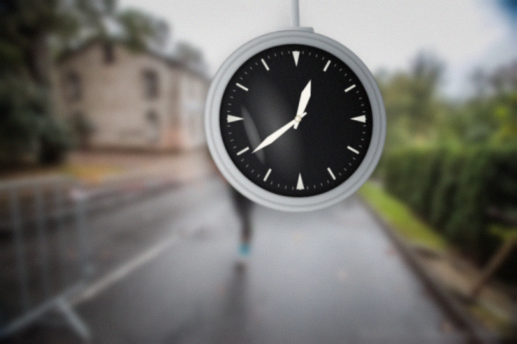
{"hour": 12, "minute": 39}
